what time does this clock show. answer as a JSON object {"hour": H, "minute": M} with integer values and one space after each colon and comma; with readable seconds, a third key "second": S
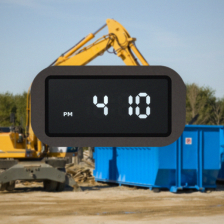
{"hour": 4, "minute": 10}
